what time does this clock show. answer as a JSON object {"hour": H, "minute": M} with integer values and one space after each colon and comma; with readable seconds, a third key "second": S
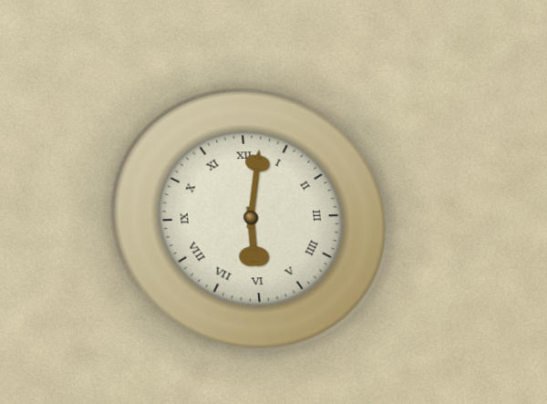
{"hour": 6, "minute": 2}
